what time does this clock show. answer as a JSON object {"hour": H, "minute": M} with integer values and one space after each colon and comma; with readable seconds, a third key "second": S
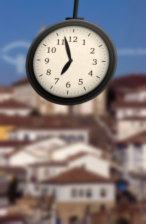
{"hour": 6, "minute": 57}
